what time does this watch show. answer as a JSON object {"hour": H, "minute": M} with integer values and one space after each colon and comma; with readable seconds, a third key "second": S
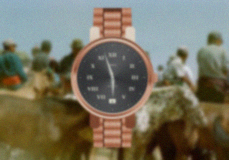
{"hour": 5, "minute": 57}
